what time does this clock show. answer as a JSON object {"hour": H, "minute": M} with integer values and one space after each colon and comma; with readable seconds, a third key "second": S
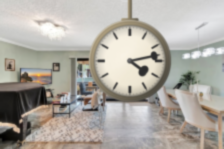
{"hour": 4, "minute": 13}
